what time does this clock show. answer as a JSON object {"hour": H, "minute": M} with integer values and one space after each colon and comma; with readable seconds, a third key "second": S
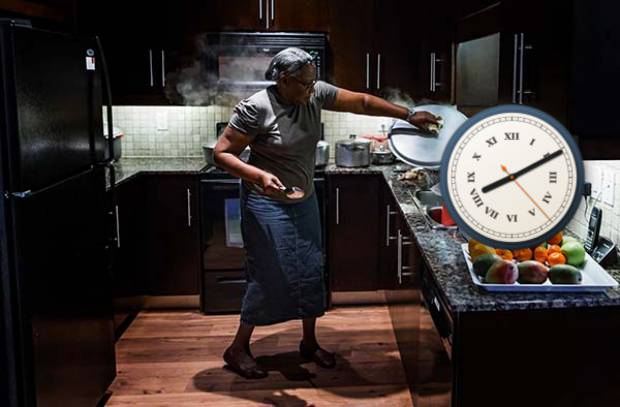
{"hour": 8, "minute": 10, "second": 23}
